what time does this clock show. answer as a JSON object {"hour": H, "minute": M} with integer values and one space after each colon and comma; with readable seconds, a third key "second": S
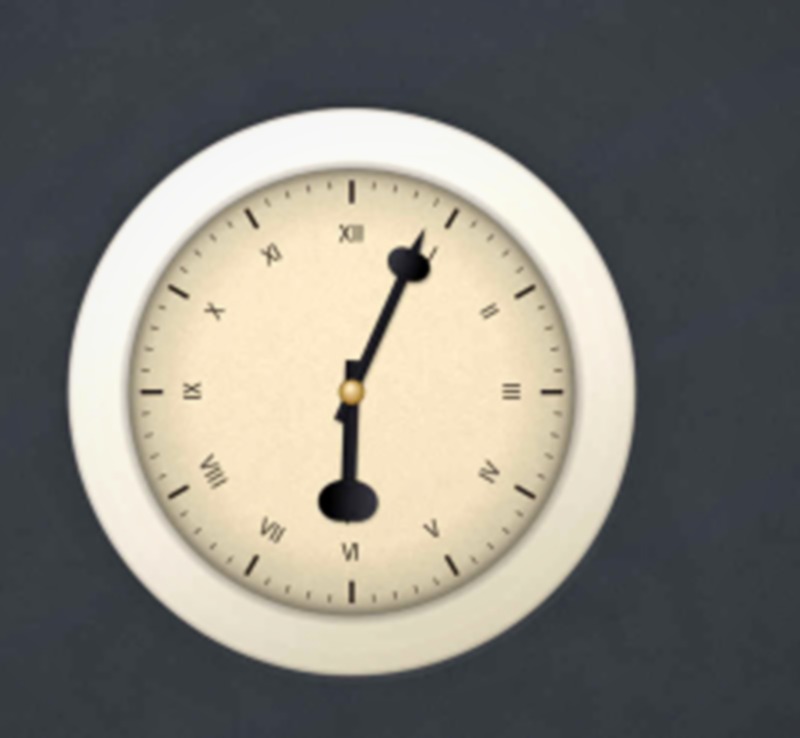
{"hour": 6, "minute": 4}
